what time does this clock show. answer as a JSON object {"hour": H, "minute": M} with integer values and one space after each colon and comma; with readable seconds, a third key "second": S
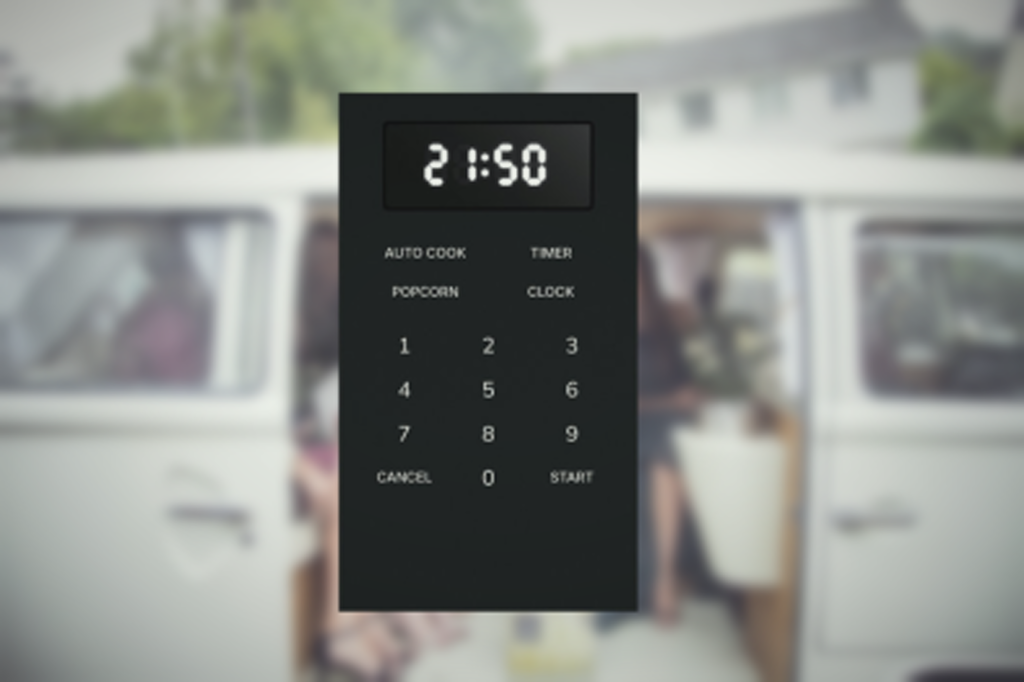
{"hour": 21, "minute": 50}
